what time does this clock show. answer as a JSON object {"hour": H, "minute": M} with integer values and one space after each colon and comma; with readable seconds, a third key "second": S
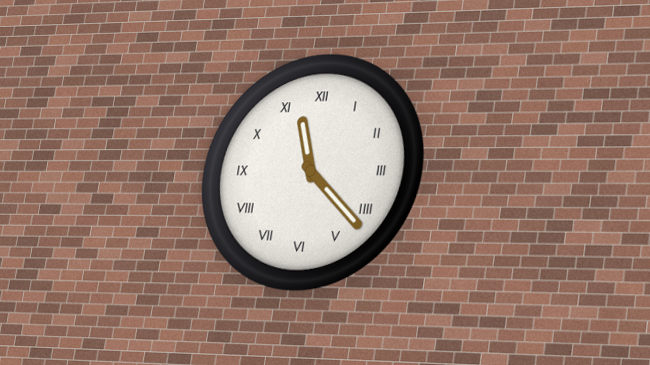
{"hour": 11, "minute": 22}
